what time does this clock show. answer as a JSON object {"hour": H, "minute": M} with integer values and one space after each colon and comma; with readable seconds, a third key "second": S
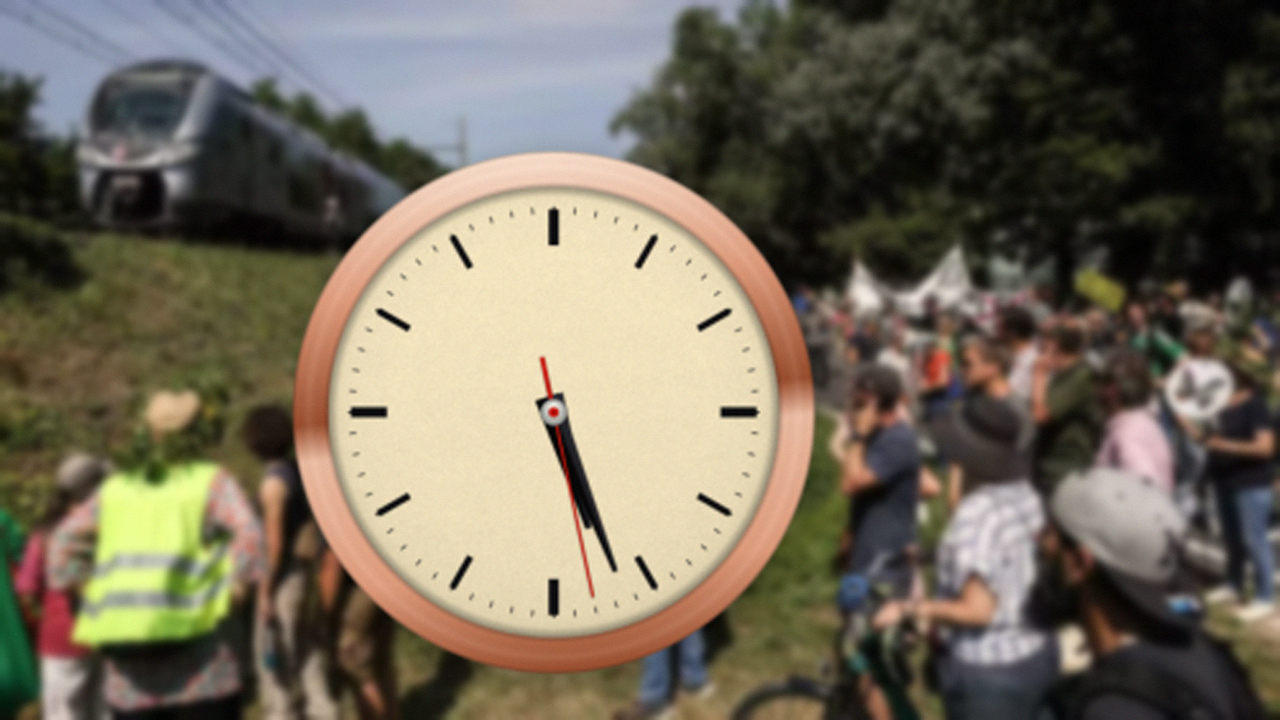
{"hour": 5, "minute": 26, "second": 28}
